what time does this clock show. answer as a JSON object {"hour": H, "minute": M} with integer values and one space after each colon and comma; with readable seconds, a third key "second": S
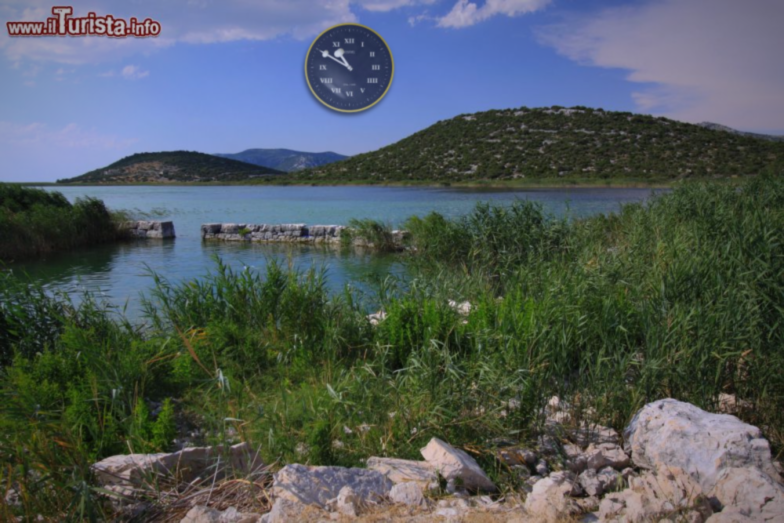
{"hour": 10, "minute": 50}
